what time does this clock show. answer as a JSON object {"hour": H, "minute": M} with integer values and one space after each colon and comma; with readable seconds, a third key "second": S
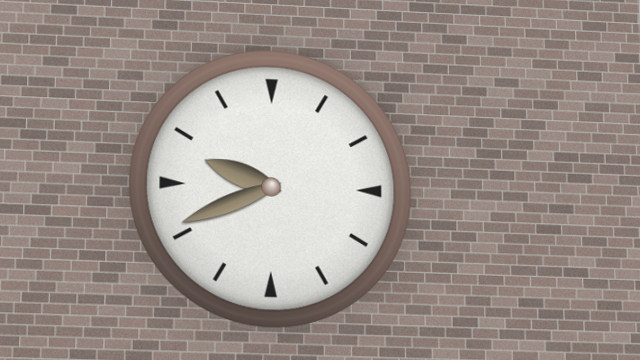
{"hour": 9, "minute": 41}
